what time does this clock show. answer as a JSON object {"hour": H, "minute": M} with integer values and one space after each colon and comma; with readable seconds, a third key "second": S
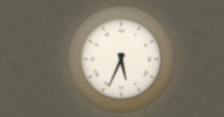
{"hour": 5, "minute": 34}
